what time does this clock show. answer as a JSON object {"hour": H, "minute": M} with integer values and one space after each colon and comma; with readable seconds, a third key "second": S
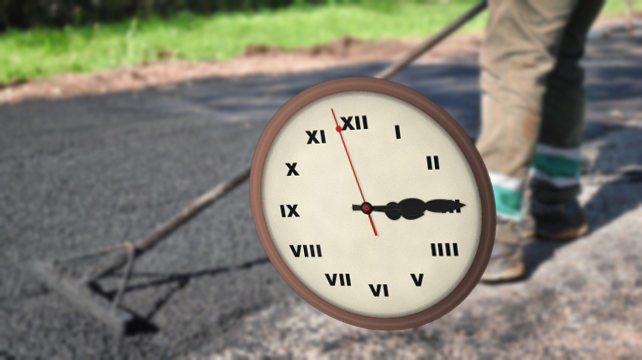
{"hour": 3, "minute": 14, "second": 58}
